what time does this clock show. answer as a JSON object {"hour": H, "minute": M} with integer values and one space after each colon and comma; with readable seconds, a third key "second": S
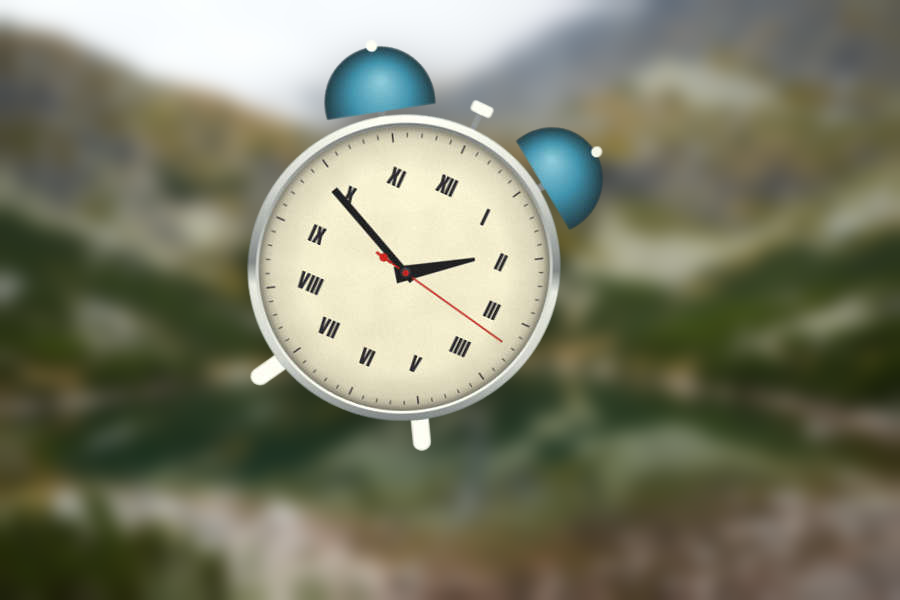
{"hour": 1, "minute": 49, "second": 17}
